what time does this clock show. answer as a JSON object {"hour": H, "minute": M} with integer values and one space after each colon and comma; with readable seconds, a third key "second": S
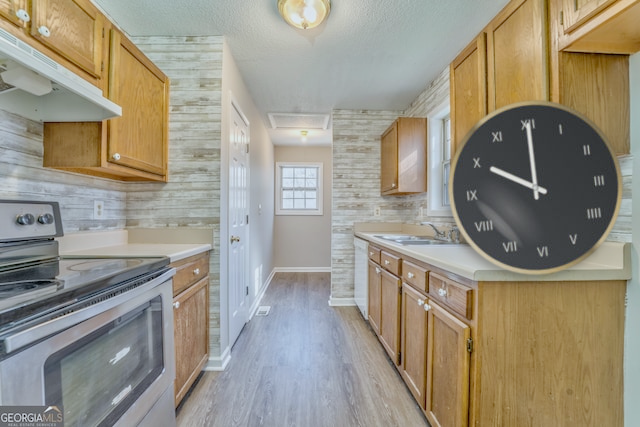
{"hour": 10, "minute": 0}
